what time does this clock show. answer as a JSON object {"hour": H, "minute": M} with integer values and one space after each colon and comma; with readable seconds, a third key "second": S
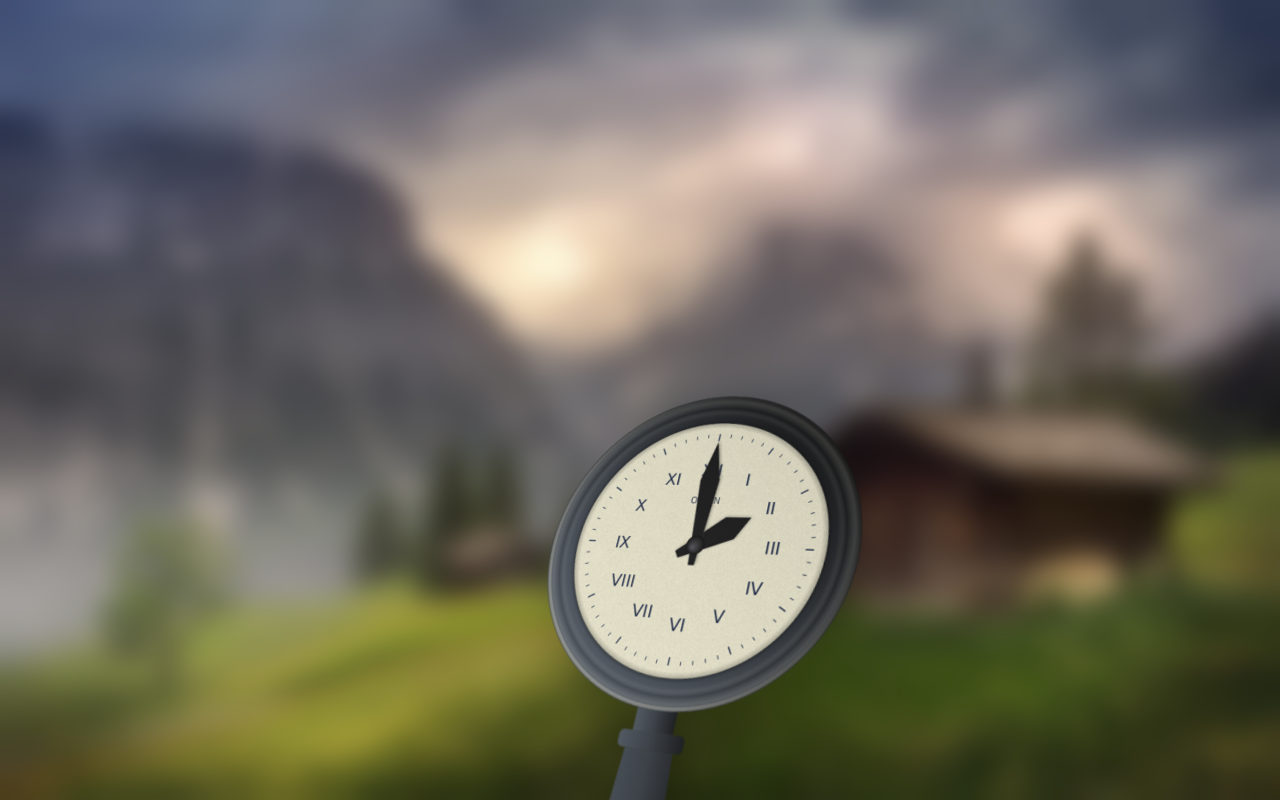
{"hour": 2, "minute": 0}
